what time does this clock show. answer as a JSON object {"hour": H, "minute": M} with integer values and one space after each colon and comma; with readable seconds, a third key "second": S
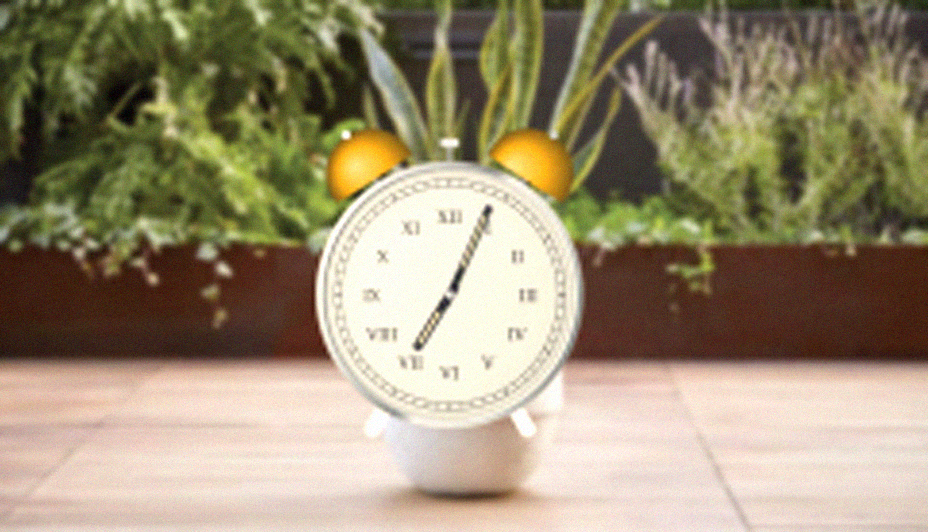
{"hour": 7, "minute": 4}
